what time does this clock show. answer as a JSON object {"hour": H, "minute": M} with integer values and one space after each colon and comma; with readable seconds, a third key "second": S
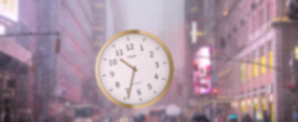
{"hour": 10, "minute": 34}
